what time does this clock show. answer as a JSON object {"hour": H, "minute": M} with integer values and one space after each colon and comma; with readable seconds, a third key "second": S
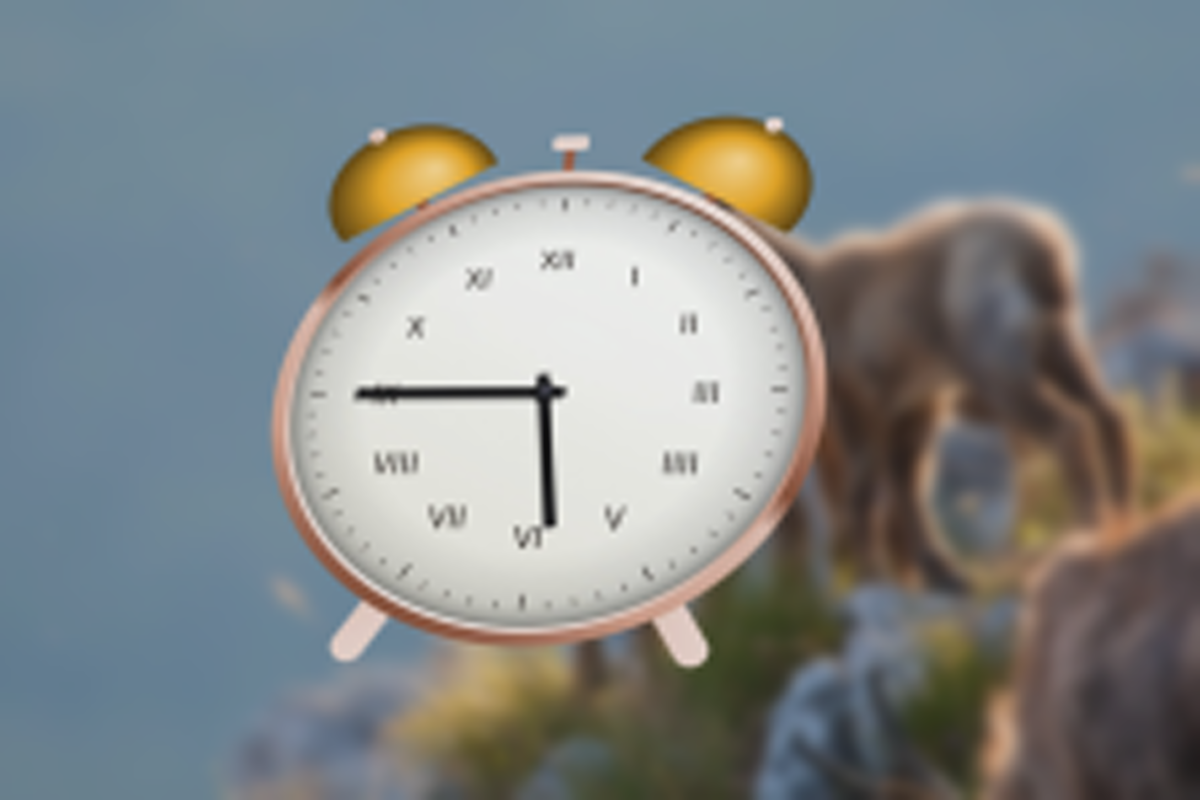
{"hour": 5, "minute": 45}
